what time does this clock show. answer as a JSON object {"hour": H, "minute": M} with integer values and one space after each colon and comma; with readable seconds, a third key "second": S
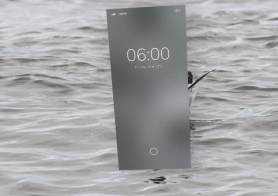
{"hour": 6, "minute": 0}
